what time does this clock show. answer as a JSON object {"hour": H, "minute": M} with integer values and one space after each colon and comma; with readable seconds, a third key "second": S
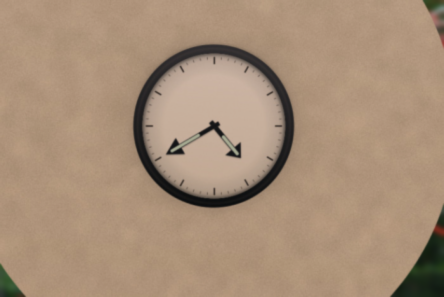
{"hour": 4, "minute": 40}
